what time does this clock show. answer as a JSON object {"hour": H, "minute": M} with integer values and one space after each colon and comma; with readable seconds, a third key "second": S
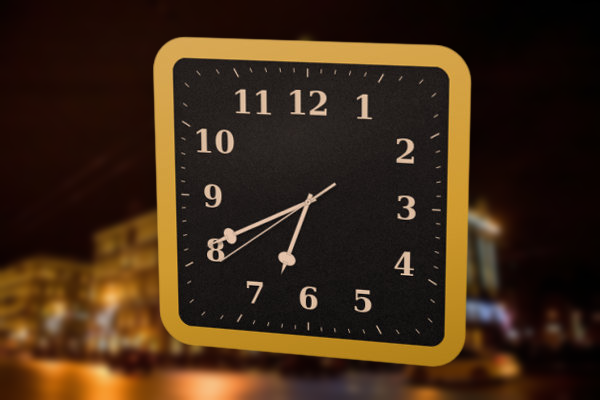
{"hour": 6, "minute": 40, "second": 39}
